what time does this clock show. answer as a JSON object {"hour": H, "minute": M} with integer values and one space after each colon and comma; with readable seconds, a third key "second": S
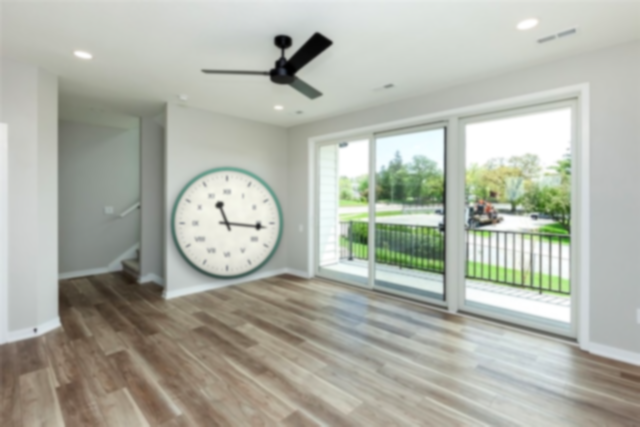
{"hour": 11, "minute": 16}
